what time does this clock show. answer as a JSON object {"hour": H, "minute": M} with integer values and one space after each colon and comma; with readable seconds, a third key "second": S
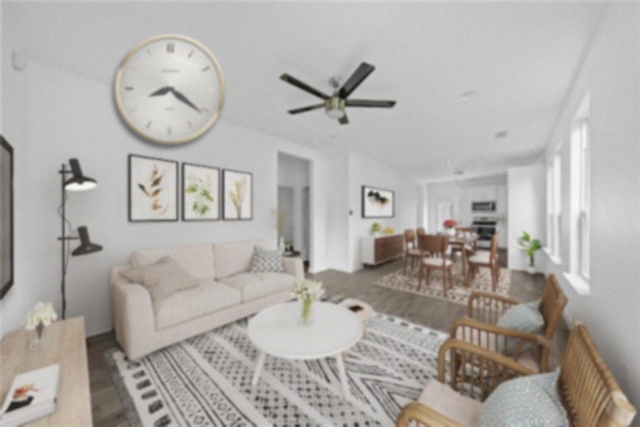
{"hour": 8, "minute": 21}
